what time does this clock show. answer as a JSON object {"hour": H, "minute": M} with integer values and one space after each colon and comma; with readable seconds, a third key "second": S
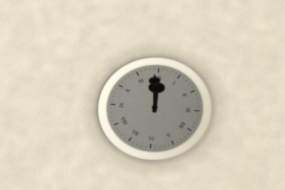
{"hour": 11, "minute": 59}
